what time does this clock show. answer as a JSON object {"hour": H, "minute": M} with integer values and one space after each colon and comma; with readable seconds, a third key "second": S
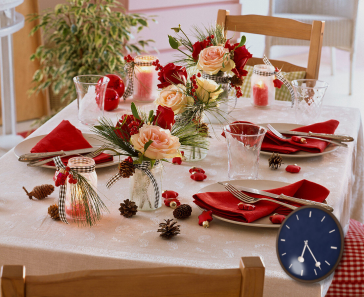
{"hour": 6, "minute": 23}
